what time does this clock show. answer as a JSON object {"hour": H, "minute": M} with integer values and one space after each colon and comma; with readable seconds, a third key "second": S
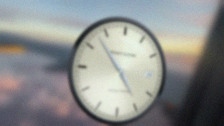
{"hour": 4, "minute": 53}
